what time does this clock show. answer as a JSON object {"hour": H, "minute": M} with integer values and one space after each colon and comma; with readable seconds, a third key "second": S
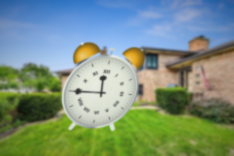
{"hour": 11, "minute": 45}
